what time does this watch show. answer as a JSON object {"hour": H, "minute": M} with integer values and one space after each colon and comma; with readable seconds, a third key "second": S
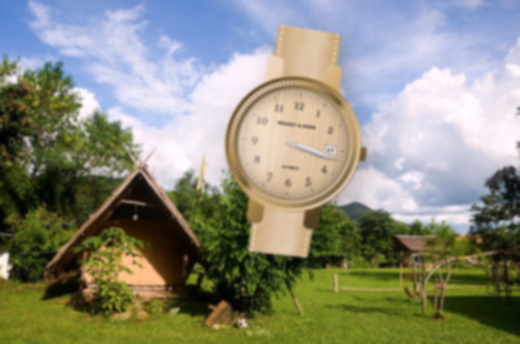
{"hour": 3, "minute": 17}
